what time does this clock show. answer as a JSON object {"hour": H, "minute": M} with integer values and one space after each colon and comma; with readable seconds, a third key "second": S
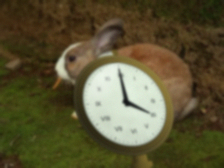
{"hour": 4, "minute": 0}
